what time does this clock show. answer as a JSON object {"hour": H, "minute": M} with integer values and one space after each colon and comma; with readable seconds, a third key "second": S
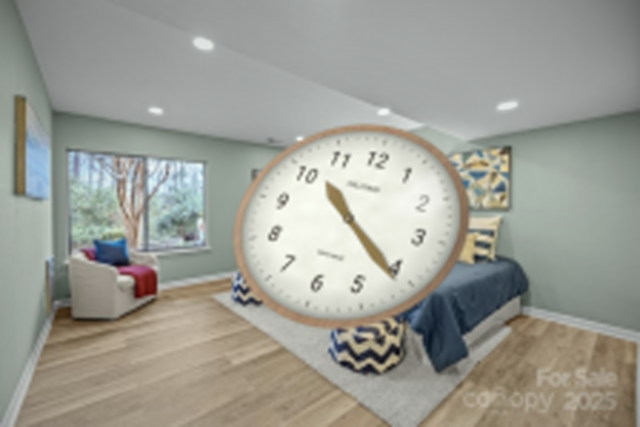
{"hour": 10, "minute": 21}
